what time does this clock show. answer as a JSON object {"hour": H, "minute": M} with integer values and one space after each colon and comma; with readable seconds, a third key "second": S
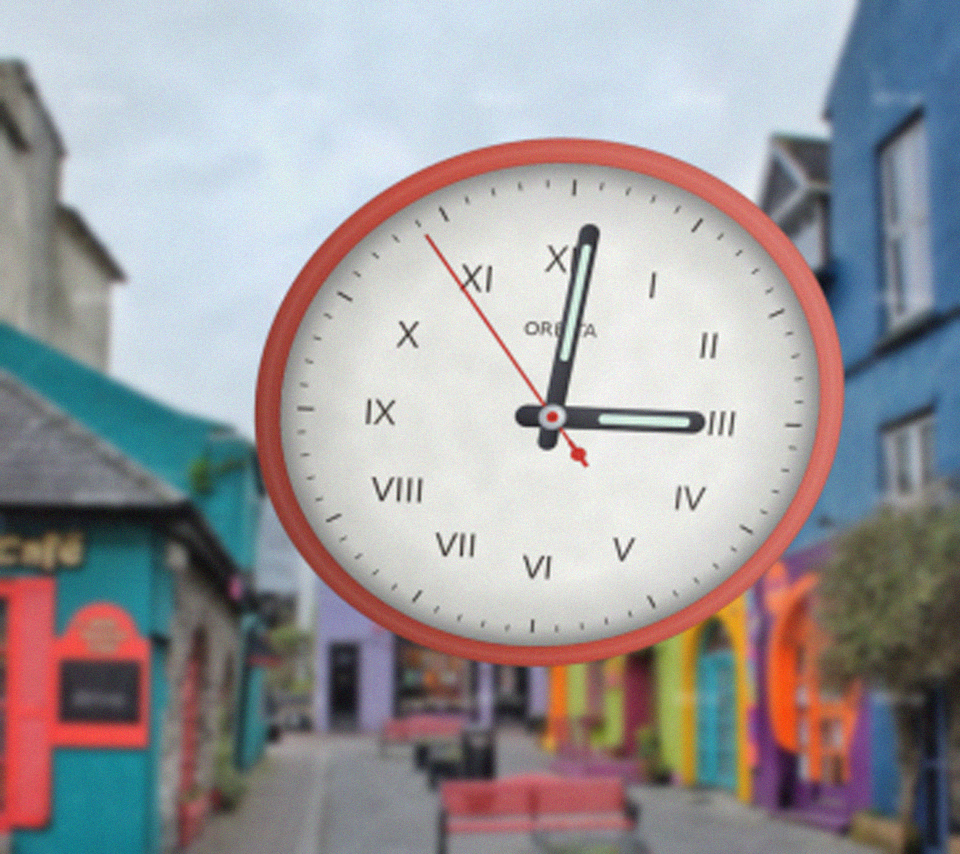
{"hour": 3, "minute": 0, "second": 54}
